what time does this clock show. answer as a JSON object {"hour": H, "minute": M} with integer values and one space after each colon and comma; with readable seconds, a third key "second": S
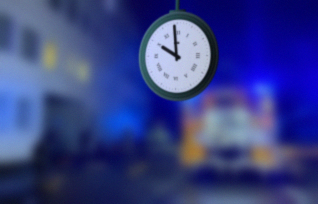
{"hour": 9, "minute": 59}
